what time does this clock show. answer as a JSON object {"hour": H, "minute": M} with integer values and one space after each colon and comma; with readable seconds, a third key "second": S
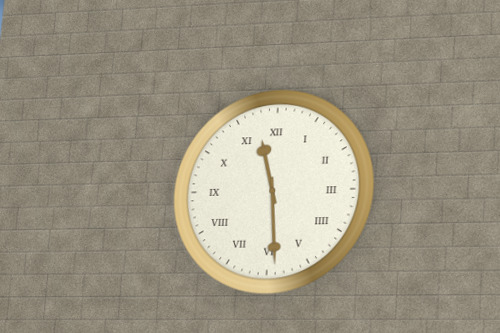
{"hour": 11, "minute": 29}
